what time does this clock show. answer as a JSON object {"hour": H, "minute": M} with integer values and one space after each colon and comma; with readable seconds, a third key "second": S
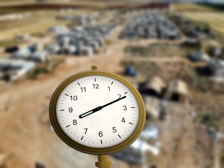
{"hour": 8, "minute": 11}
